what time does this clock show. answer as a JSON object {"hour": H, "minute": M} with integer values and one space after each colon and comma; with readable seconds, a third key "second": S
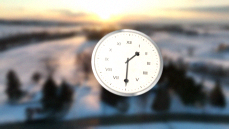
{"hour": 1, "minute": 30}
